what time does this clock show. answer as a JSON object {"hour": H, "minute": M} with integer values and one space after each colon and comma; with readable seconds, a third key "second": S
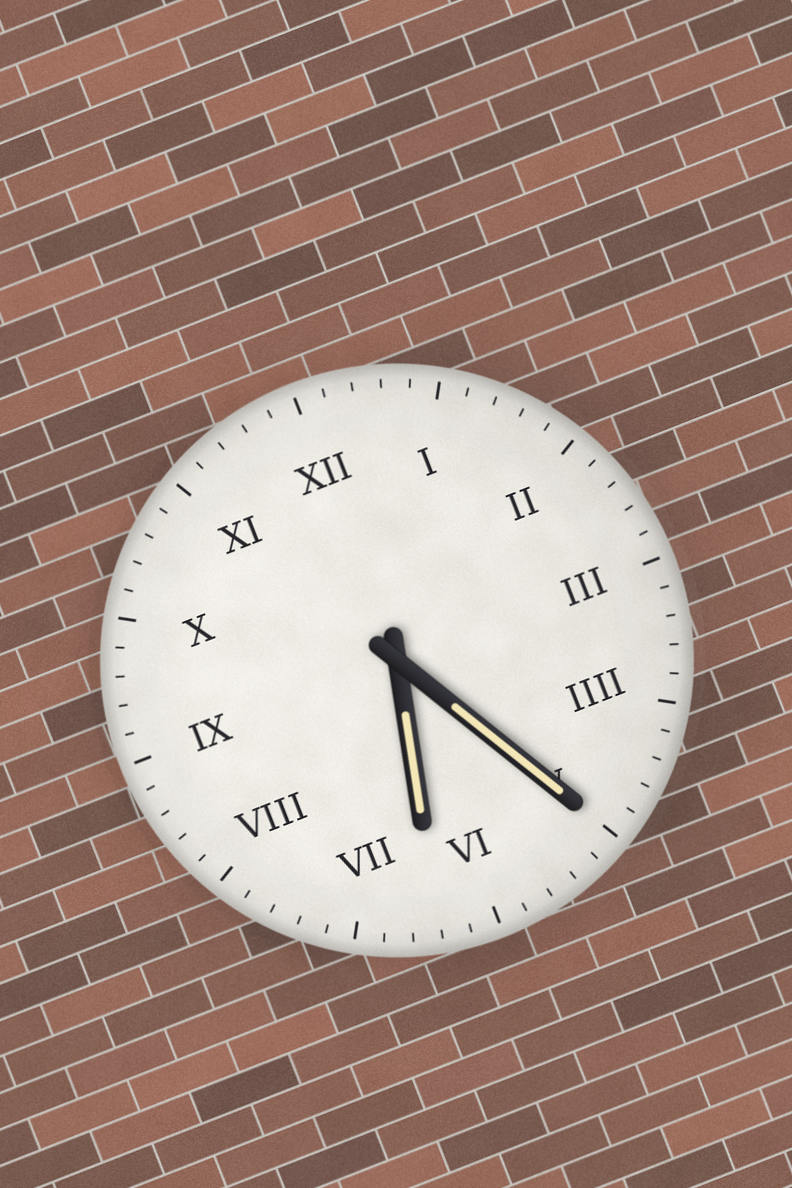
{"hour": 6, "minute": 25}
